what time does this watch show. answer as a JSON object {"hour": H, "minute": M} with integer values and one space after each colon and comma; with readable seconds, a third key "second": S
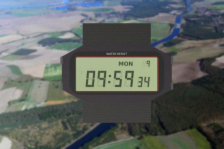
{"hour": 9, "minute": 59, "second": 34}
